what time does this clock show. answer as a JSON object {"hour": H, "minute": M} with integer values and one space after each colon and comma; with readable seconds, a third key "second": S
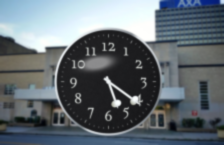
{"hour": 5, "minute": 21}
